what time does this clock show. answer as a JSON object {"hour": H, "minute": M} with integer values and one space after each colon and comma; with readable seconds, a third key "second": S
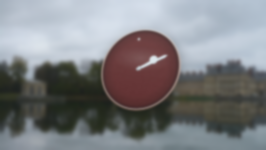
{"hour": 2, "minute": 12}
